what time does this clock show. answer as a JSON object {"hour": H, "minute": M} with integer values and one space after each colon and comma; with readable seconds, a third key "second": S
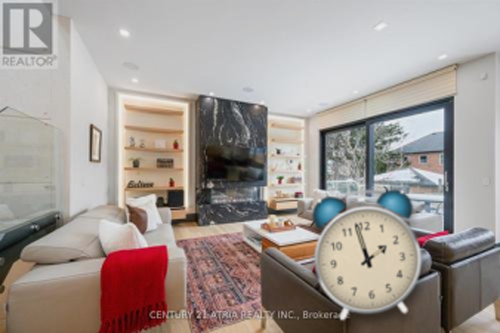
{"hour": 1, "minute": 58}
